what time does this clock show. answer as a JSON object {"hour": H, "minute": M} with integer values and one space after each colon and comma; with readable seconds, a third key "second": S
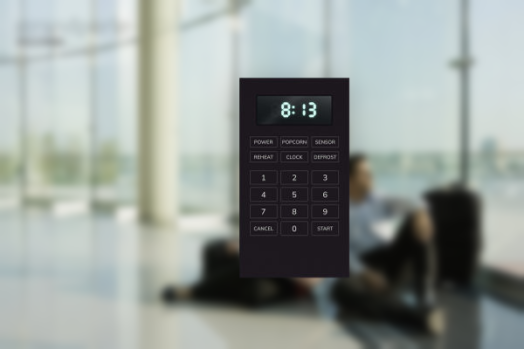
{"hour": 8, "minute": 13}
